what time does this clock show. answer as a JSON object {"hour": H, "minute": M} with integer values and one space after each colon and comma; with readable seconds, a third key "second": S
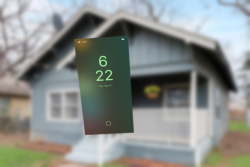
{"hour": 6, "minute": 22}
